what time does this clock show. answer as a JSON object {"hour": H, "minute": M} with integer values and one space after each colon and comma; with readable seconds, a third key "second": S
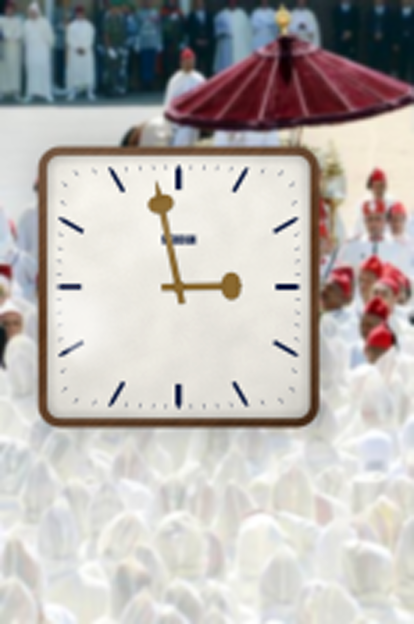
{"hour": 2, "minute": 58}
